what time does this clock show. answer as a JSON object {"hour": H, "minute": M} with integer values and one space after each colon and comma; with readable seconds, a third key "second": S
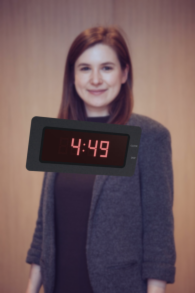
{"hour": 4, "minute": 49}
